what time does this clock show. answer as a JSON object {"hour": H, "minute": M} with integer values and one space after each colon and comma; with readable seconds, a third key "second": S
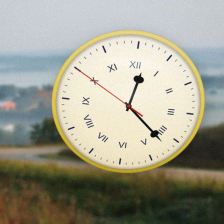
{"hour": 12, "minute": 21, "second": 50}
